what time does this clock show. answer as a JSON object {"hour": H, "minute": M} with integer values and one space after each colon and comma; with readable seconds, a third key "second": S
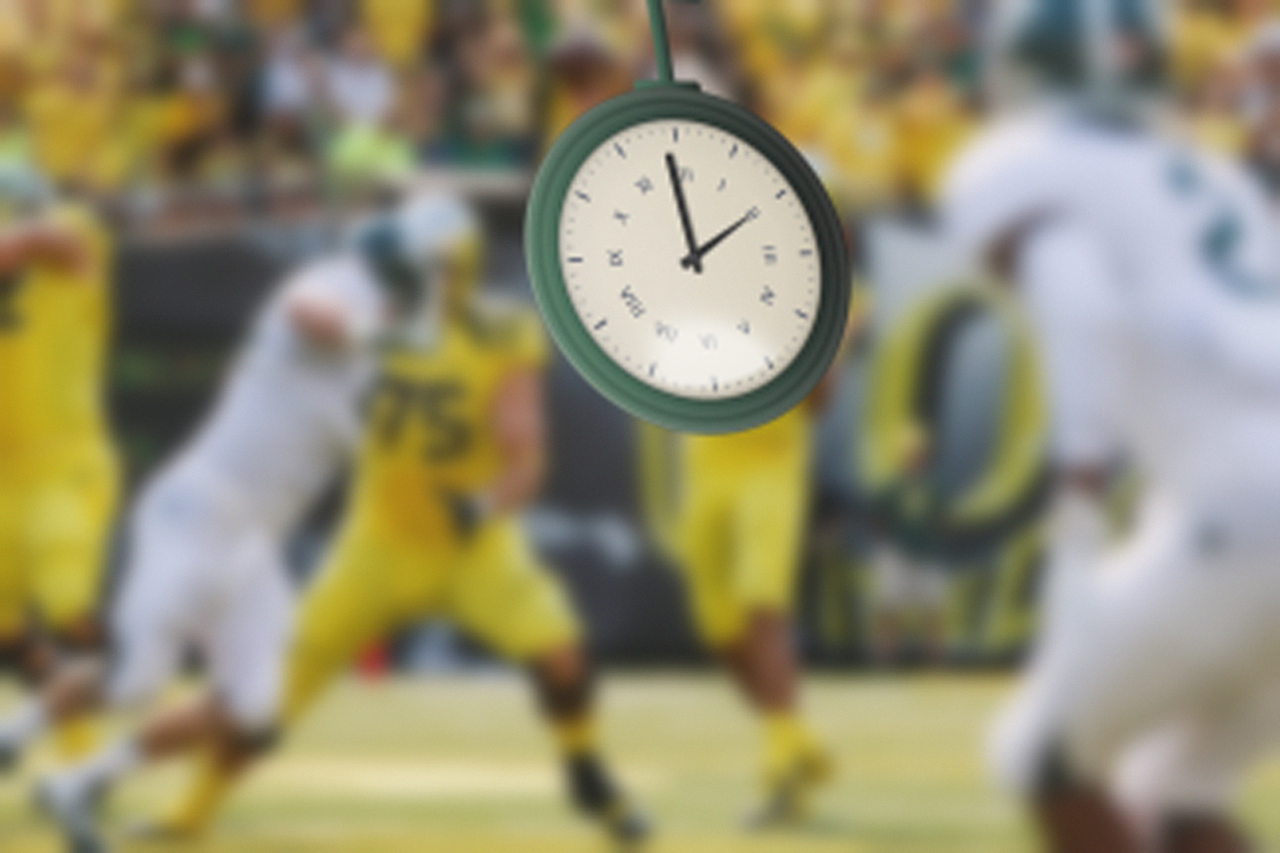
{"hour": 1, "minute": 59}
